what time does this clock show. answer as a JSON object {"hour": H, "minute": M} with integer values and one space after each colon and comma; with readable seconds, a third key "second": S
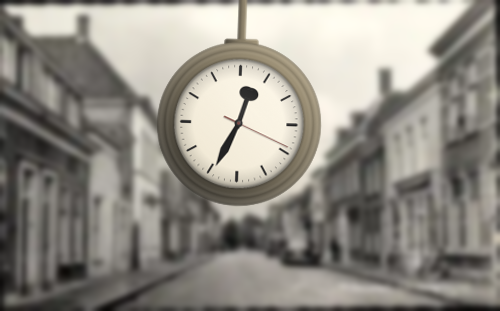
{"hour": 12, "minute": 34, "second": 19}
